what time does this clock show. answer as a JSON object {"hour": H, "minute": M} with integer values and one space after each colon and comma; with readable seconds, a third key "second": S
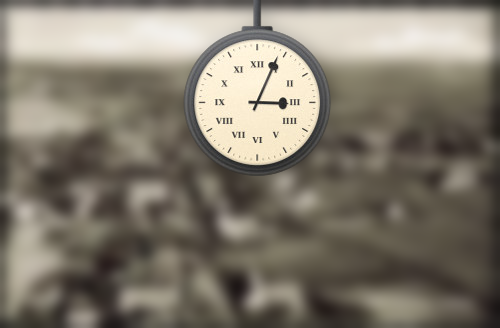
{"hour": 3, "minute": 4}
